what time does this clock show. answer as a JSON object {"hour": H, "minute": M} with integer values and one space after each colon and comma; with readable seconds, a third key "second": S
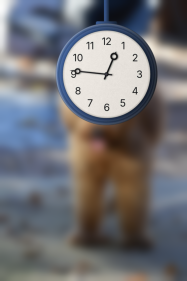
{"hour": 12, "minute": 46}
